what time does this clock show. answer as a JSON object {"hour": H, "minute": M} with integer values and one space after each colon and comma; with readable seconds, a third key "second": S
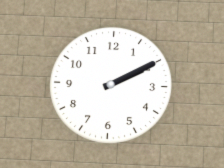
{"hour": 2, "minute": 10}
